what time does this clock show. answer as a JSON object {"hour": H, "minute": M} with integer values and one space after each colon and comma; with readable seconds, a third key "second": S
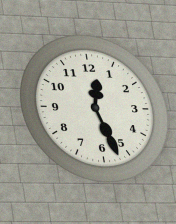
{"hour": 12, "minute": 27}
